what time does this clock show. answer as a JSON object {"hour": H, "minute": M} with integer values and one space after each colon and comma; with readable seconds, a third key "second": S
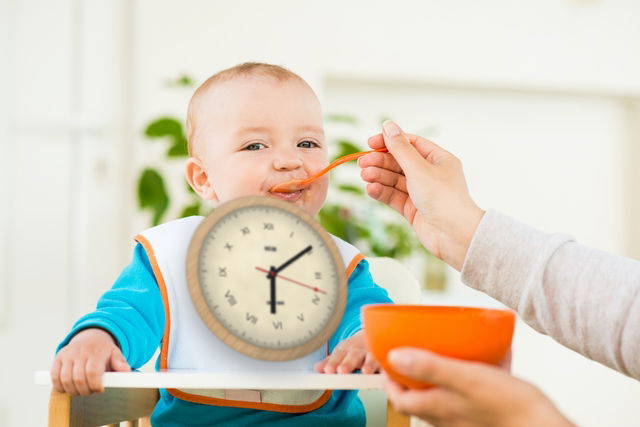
{"hour": 6, "minute": 9, "second": 18}
